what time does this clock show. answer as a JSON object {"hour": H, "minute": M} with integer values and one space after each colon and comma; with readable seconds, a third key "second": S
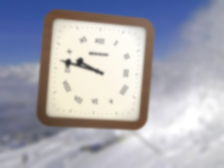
{"hour": 9, "minute": 47}
